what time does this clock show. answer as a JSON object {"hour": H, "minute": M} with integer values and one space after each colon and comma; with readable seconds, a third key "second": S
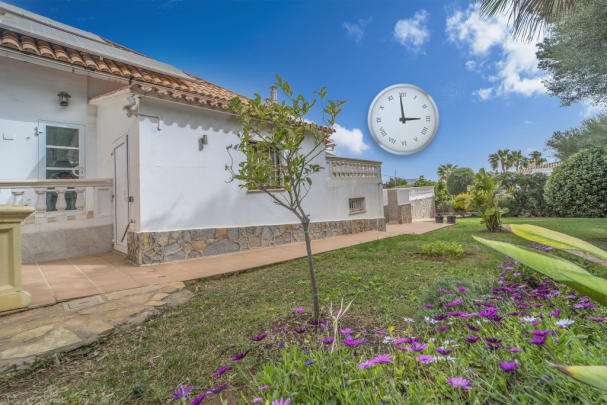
{"hour": 2, "minute": 59}
